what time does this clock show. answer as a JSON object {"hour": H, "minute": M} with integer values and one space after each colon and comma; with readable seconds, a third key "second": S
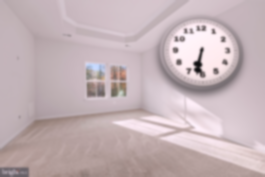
{"hour": 6, "minute": 32}
